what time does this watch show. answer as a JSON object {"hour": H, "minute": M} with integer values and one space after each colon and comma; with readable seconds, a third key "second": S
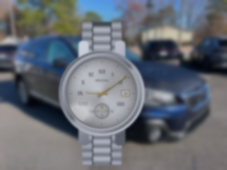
{"hour": 9, "minute": 9}
